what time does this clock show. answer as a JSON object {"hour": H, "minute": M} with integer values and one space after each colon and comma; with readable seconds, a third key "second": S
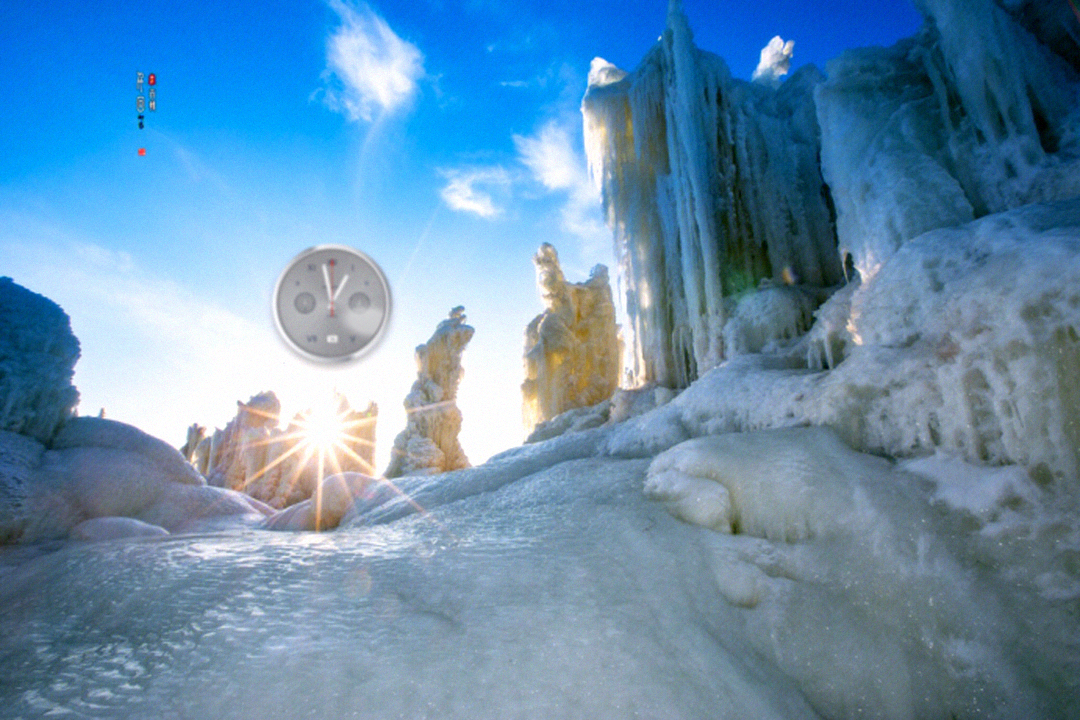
{"hour": 12, "minute": 58}
